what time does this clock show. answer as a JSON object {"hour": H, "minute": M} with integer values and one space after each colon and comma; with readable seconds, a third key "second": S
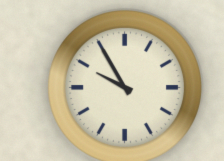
{"hour": 9, "minute": 55}
